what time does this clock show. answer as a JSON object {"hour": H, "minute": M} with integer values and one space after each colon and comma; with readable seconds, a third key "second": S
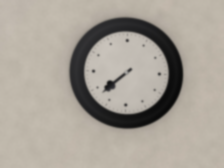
{"hour": 7, "minute": 38}
